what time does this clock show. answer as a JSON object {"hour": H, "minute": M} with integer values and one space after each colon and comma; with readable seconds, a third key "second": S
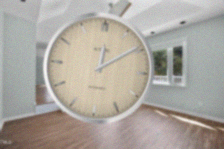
{"hour": 12, "minute": 9}
